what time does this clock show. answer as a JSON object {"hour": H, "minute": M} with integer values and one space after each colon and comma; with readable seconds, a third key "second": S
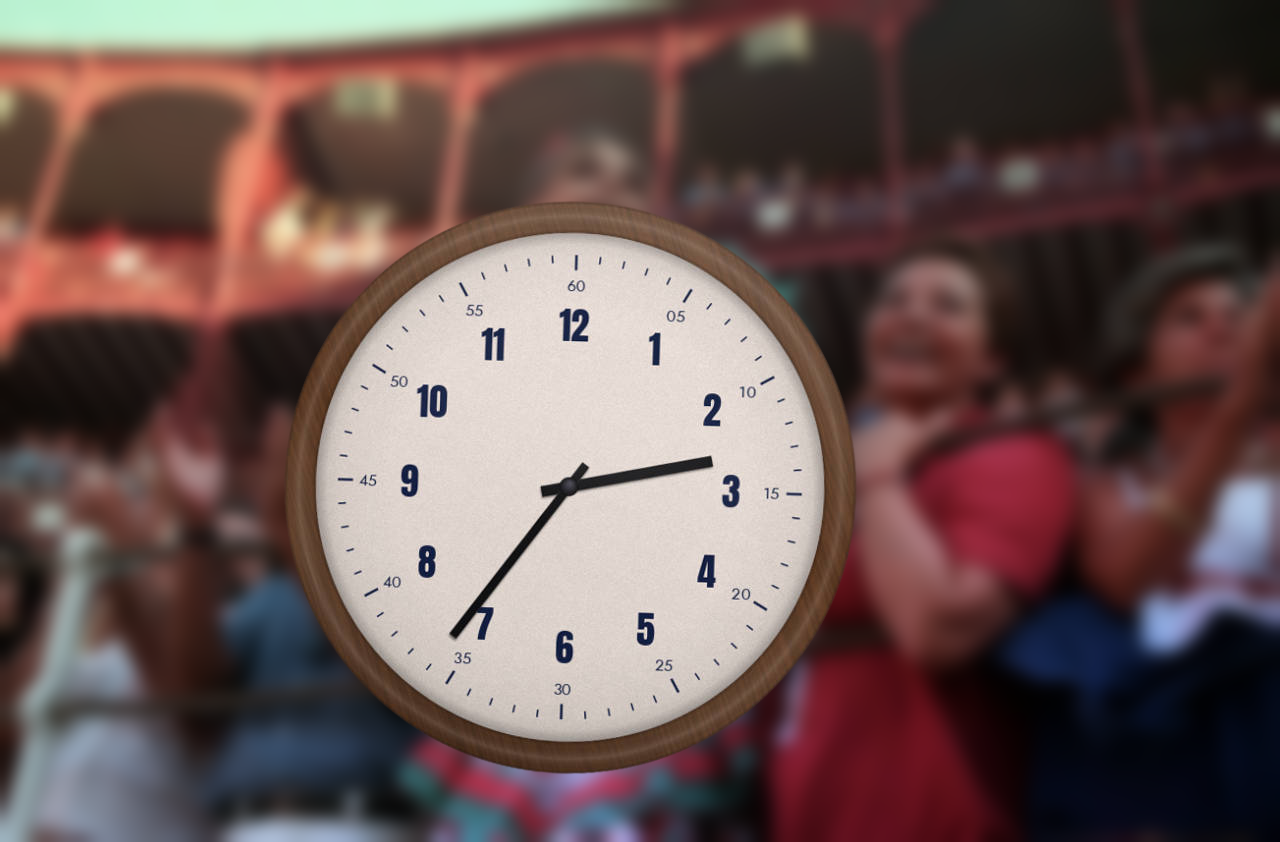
{"hour": 2, "minute": 36}
